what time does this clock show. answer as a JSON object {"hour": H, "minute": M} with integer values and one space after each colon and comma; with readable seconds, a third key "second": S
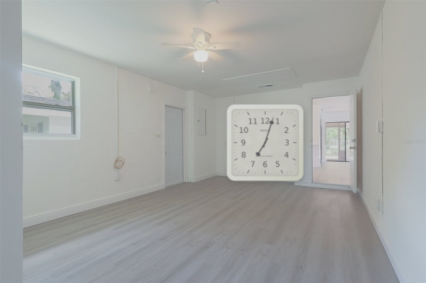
{"hour": 7, "minute": 3}
